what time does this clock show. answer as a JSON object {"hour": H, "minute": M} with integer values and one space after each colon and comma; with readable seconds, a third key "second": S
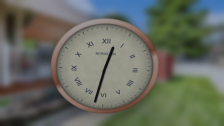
{"hour": 12, "minute": 32}
